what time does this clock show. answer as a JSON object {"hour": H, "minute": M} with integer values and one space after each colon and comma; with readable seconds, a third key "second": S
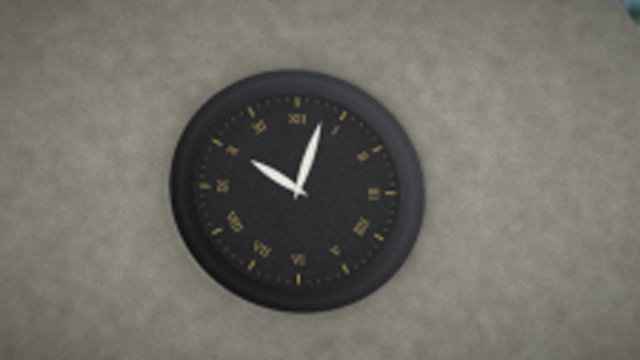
{"hour": 10, "minute": 3}
